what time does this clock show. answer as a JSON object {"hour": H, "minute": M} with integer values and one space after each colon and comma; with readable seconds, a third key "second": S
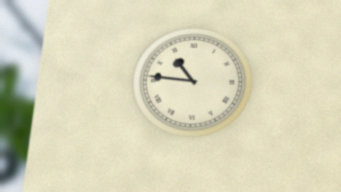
{"hour": 10, "minute": 46}
